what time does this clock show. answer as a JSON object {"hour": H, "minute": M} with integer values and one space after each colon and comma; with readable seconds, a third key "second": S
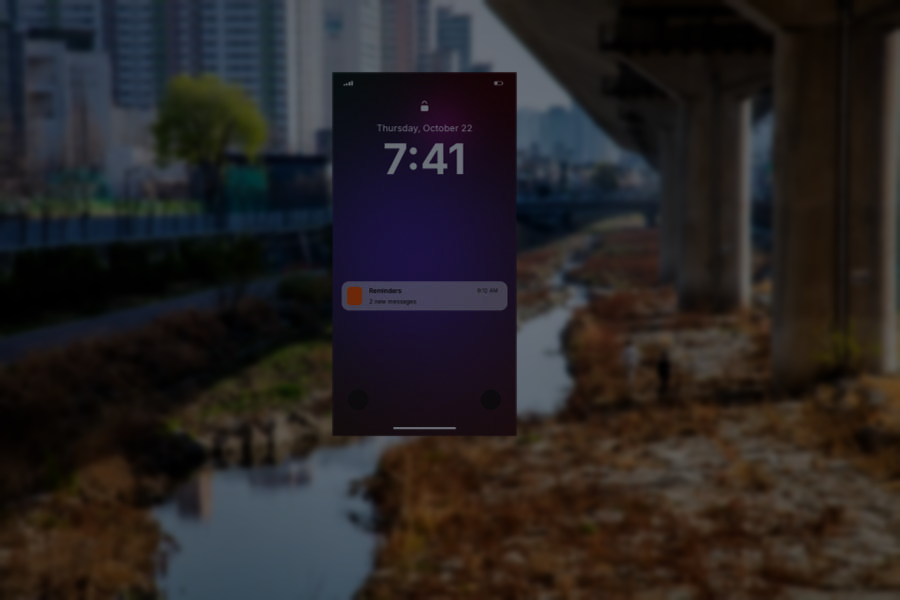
{"hour": 7, "minute": 41}
